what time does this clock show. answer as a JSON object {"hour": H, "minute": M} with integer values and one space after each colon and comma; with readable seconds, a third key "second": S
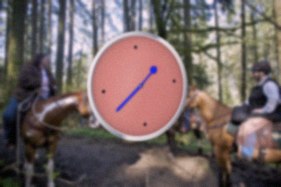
{"hour": 1, "minute": 39}
